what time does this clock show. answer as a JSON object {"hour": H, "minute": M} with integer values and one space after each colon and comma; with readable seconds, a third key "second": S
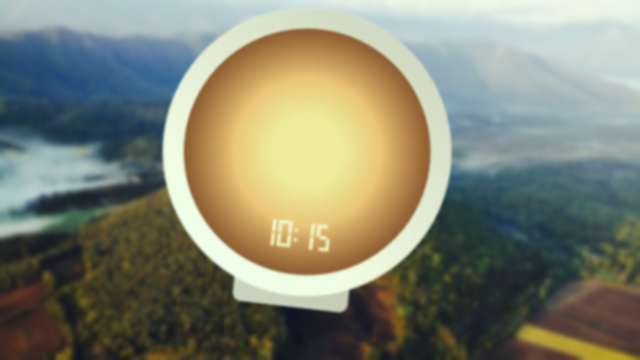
{"hour": 10, "minute": 15}
